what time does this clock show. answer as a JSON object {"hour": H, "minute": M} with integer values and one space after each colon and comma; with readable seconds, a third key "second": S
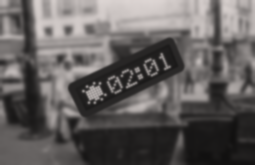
{"hour": 2, "minute": 1}
